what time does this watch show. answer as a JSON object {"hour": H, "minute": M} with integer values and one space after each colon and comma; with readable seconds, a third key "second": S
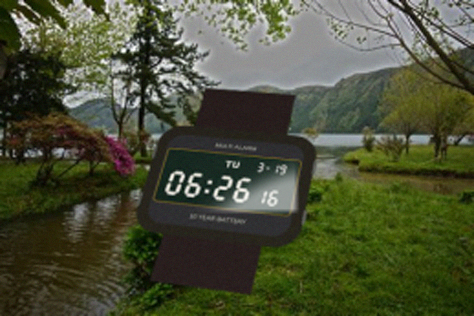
{"hour": 6, "minute": 26, "second": 16}
